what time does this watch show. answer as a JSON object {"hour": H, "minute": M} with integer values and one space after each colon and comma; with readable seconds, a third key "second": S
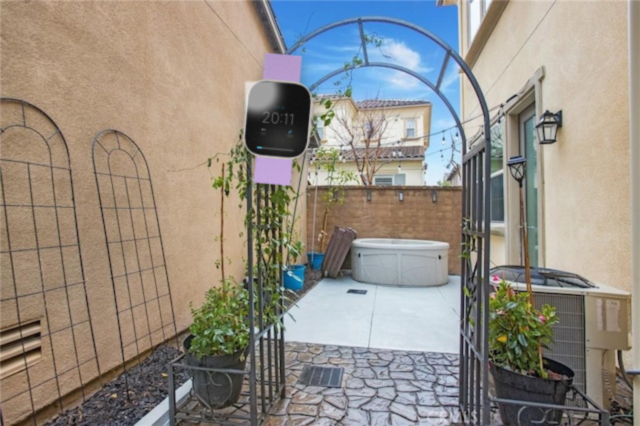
{"hour": 20, "minute": 11}
